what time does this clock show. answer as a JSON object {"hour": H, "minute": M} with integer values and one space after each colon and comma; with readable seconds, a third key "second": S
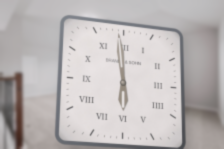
{"hour": 5, "minute": 59}
